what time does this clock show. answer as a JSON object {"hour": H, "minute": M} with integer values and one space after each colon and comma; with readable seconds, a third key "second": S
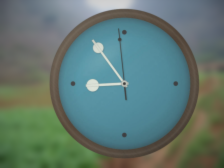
{"hour": 8, "minute": 53, "second": 59}
